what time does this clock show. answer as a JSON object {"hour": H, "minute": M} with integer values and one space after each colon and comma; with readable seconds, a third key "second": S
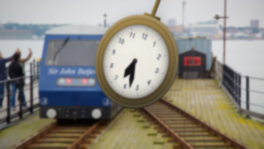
{"hour": 6, "minute": 28}
